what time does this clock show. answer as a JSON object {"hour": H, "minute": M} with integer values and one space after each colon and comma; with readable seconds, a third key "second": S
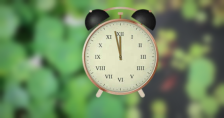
{"hour": 11, "minute": 58}
